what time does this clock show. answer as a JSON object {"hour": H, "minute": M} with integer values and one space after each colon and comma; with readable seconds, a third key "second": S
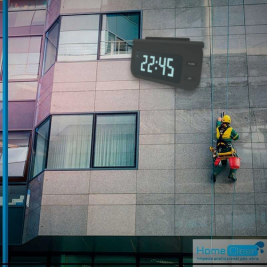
{"hour": 22, "minute": 45}
